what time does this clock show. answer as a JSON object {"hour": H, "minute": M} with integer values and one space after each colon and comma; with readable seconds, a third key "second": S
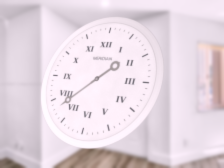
{"hour": 1, "minute": 38}
